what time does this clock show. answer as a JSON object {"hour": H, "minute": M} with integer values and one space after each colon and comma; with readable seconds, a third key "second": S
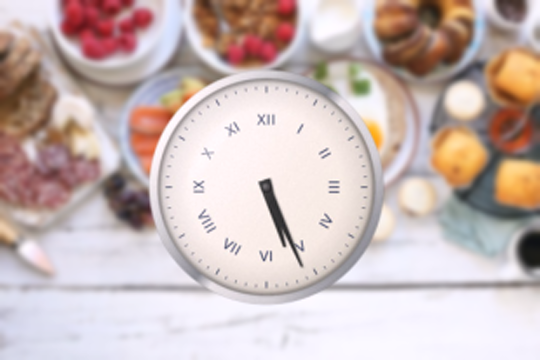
{"hour": 5, "minute": 26}
